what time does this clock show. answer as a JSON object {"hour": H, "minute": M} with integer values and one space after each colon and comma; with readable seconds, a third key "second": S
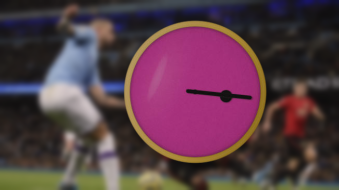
{"hour": 3, "minute": 16}
